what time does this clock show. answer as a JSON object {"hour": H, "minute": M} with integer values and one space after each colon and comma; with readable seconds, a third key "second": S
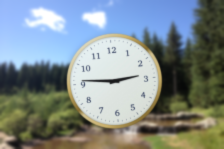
{"hour": 2, "minute": 46}
